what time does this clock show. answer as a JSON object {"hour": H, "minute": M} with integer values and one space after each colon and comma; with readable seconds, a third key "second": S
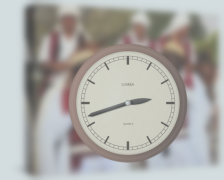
{"hour": 2, "minute": 42}
